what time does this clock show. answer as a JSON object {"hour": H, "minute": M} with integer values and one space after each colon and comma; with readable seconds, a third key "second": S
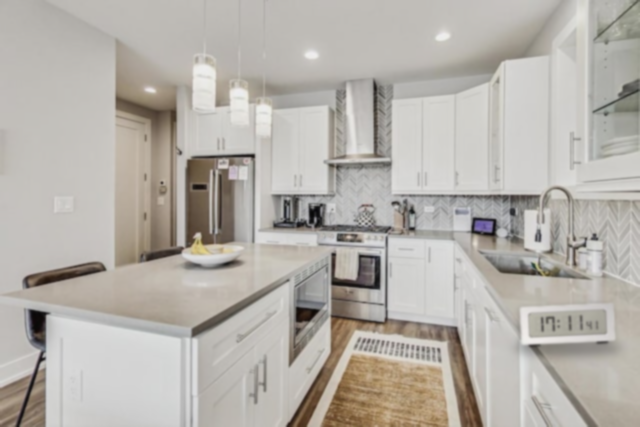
{"hour": 17, "minute": 11}
